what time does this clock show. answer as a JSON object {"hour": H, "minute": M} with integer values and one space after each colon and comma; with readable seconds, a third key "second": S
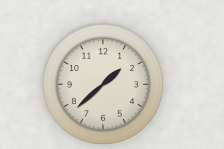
{"hour": 1, "minute": 38}
